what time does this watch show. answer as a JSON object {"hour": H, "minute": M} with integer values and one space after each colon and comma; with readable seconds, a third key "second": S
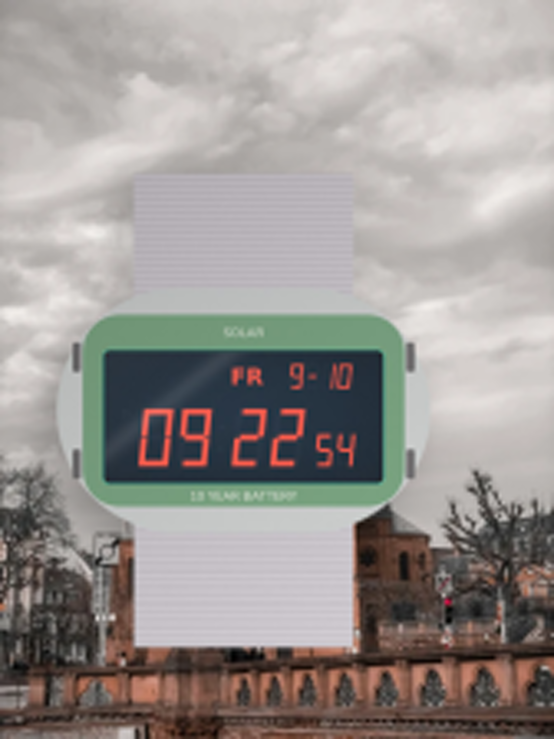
{"hour": 9, "minute": 22, "second": 54}
